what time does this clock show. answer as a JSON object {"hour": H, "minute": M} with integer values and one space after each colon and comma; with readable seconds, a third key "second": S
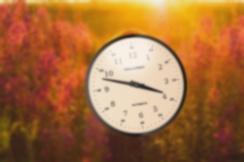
{"hour": 3, "minute": 48}
